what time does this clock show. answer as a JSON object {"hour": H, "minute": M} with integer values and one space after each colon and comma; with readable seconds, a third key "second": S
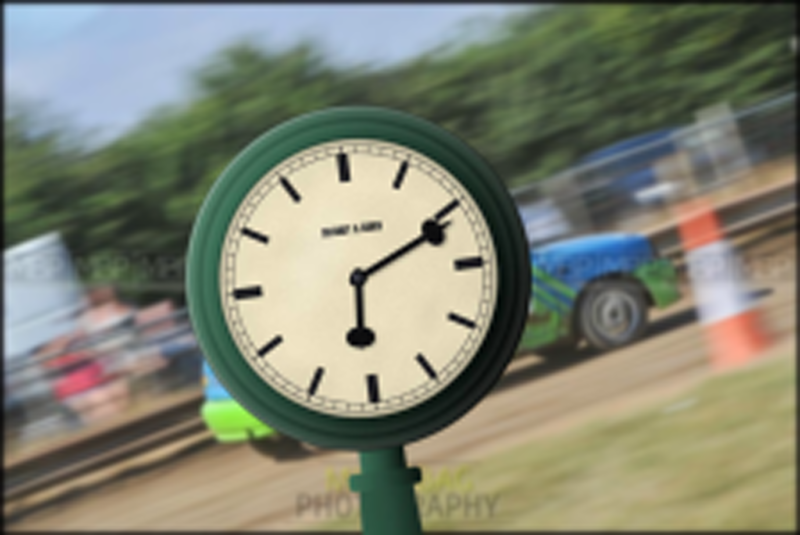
{"hour": 6, "minute": 11}
